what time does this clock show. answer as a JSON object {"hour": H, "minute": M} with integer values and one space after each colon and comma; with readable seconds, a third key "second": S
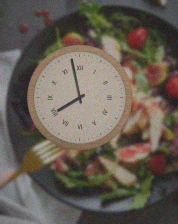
{"hour": 7, "minute": 58}
